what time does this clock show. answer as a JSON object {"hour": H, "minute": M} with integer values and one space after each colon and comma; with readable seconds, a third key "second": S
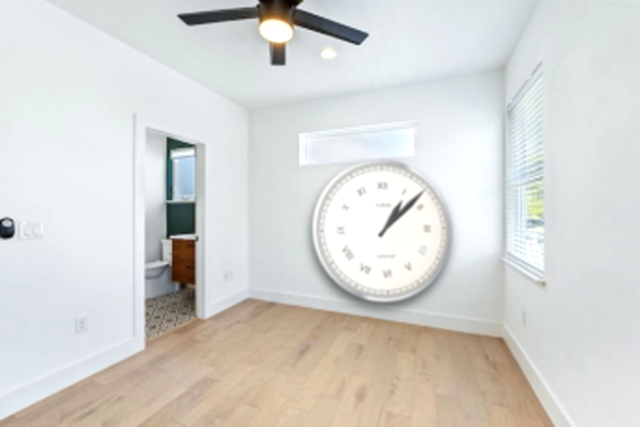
{"hour": 1, "minute": 8}
